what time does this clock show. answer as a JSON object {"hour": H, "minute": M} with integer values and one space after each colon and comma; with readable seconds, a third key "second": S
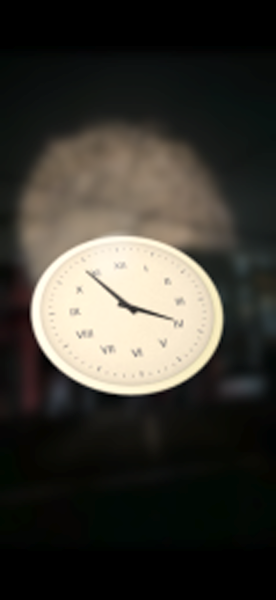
{"hour": 3, "minute": 54}
